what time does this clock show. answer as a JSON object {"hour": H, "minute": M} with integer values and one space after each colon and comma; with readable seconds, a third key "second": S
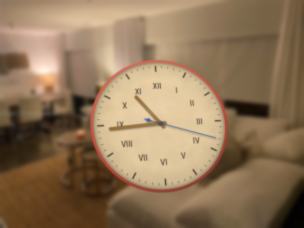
{"hour": 10, "minute": 44, "second": 18}
